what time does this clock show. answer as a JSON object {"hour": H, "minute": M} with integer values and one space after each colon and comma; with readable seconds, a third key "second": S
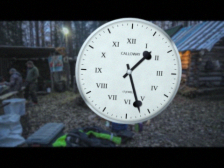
{"hour": 1, "minute": 27}
